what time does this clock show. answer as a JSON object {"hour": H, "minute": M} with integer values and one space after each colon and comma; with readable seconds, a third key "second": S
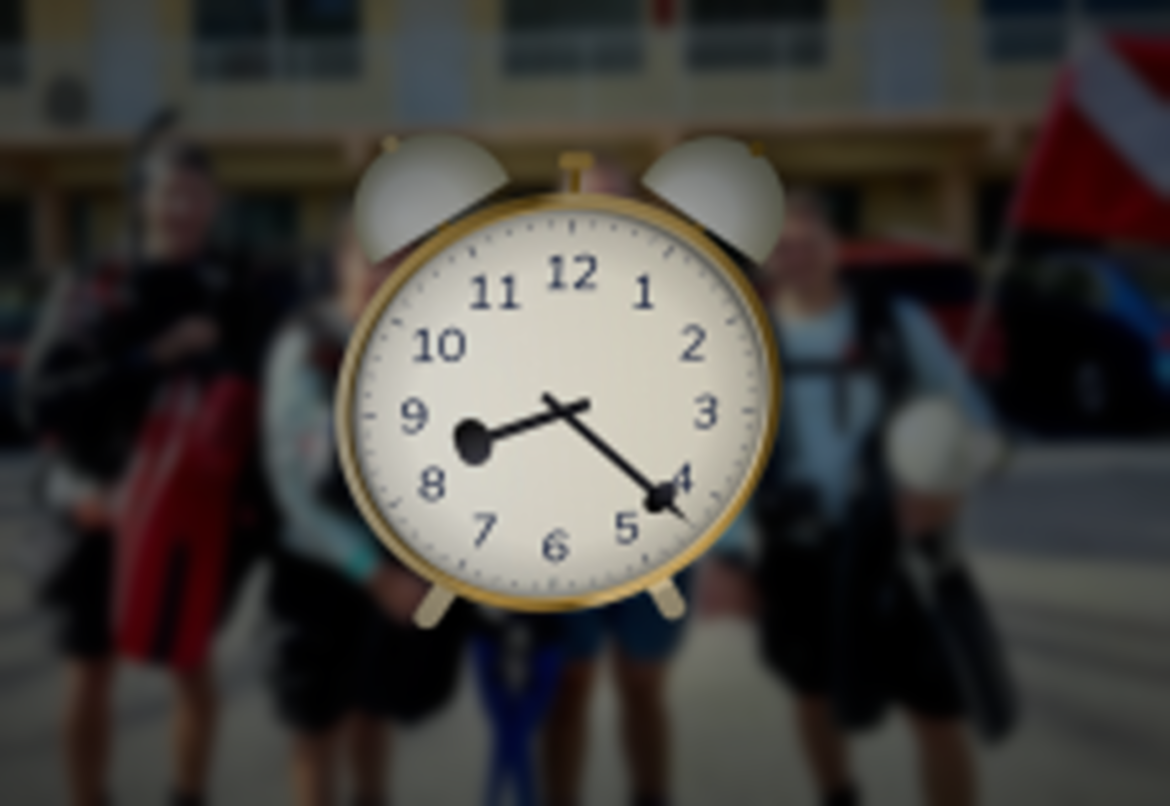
{"hour": 8, "minute": 22}
